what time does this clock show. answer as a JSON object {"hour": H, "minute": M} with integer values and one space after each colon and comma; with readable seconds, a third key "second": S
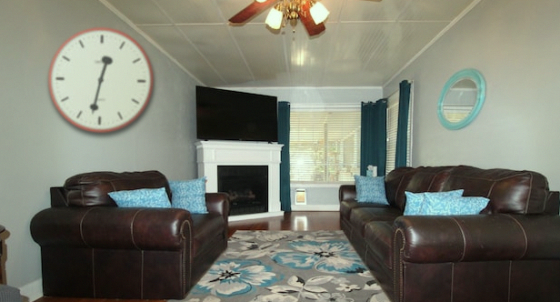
{"hour": 12, "minute": 32}
